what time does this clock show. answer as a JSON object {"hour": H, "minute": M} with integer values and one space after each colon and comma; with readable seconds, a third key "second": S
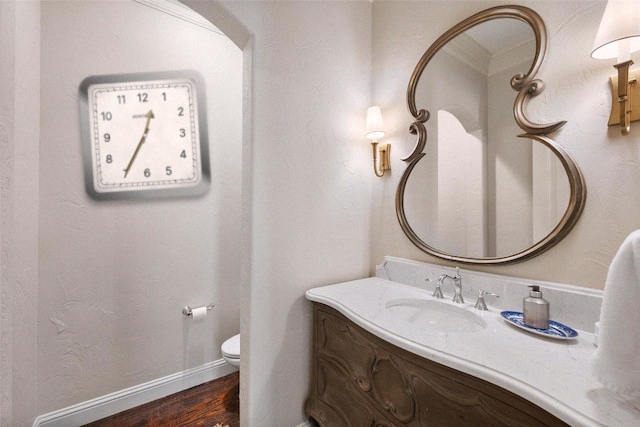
{"hour": 12, "minute": 35}
